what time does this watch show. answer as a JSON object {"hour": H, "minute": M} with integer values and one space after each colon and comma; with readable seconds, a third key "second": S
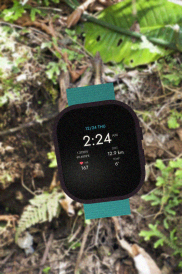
{"hour": 2, "minute": 24}
